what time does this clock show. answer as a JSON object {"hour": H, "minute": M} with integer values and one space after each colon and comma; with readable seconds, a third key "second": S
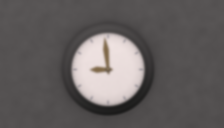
{"hour": 8, "minute": 59}
